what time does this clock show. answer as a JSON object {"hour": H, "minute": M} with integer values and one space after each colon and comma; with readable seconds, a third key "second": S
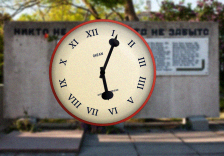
{"hour": 6, "minute": 6}
